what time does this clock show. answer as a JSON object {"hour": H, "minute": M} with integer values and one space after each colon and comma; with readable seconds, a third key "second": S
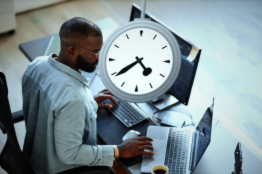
{"hour": 4, "minute": 39}
